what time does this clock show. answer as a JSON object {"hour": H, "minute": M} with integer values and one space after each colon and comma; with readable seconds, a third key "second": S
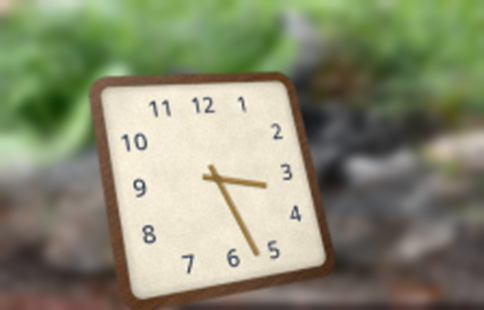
{"hour": 3, "minute": 27}
